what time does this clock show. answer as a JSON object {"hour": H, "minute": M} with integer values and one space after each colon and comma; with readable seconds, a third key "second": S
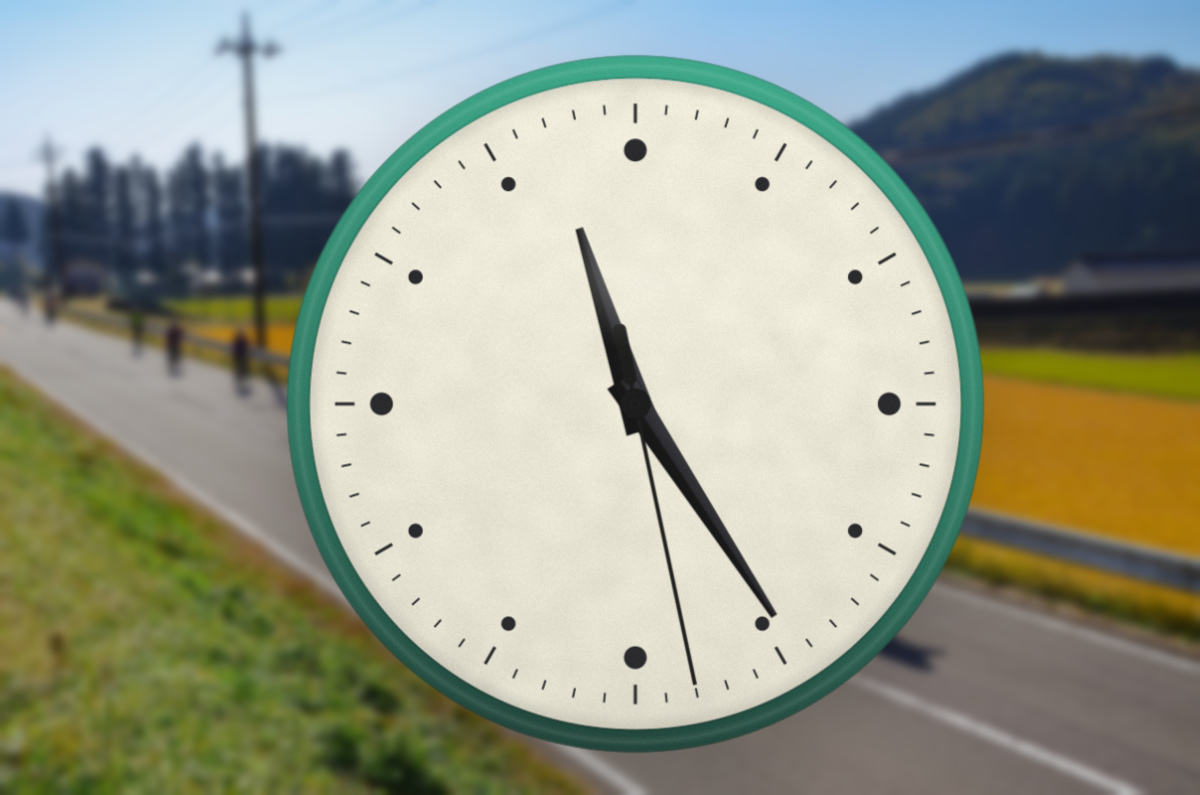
{"hour": 11, "minute": 24, "second": 28}
